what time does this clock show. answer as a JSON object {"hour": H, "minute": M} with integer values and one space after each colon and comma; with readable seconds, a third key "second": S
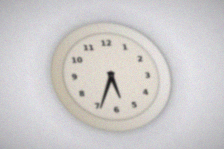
{"hour": 5, "minute": 34}
